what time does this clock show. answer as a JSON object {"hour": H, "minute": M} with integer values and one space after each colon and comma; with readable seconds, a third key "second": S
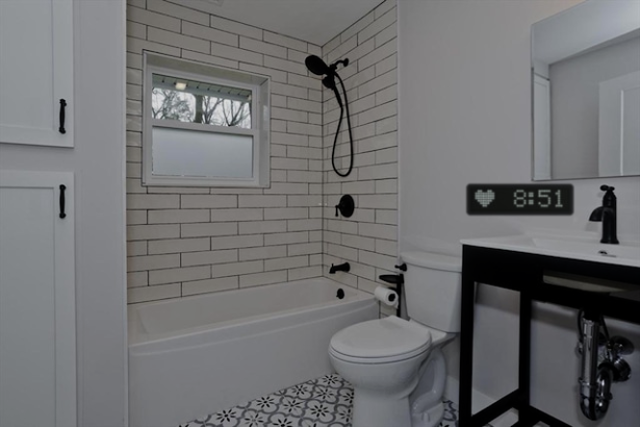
{"hour": 8, "minute": 51}
